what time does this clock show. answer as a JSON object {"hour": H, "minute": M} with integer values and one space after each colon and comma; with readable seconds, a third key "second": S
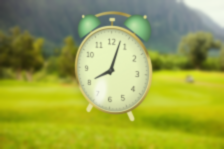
{"hour": 8, "minute": 3}
